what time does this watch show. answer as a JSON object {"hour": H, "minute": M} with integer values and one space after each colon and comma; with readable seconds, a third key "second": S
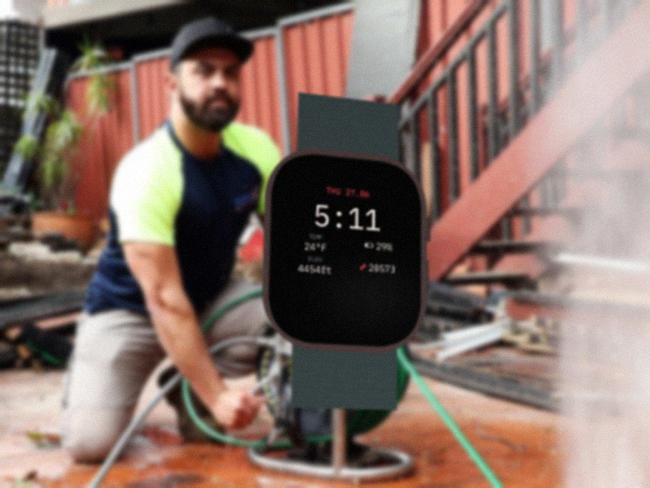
{"hour": 5, "minute": 11}
